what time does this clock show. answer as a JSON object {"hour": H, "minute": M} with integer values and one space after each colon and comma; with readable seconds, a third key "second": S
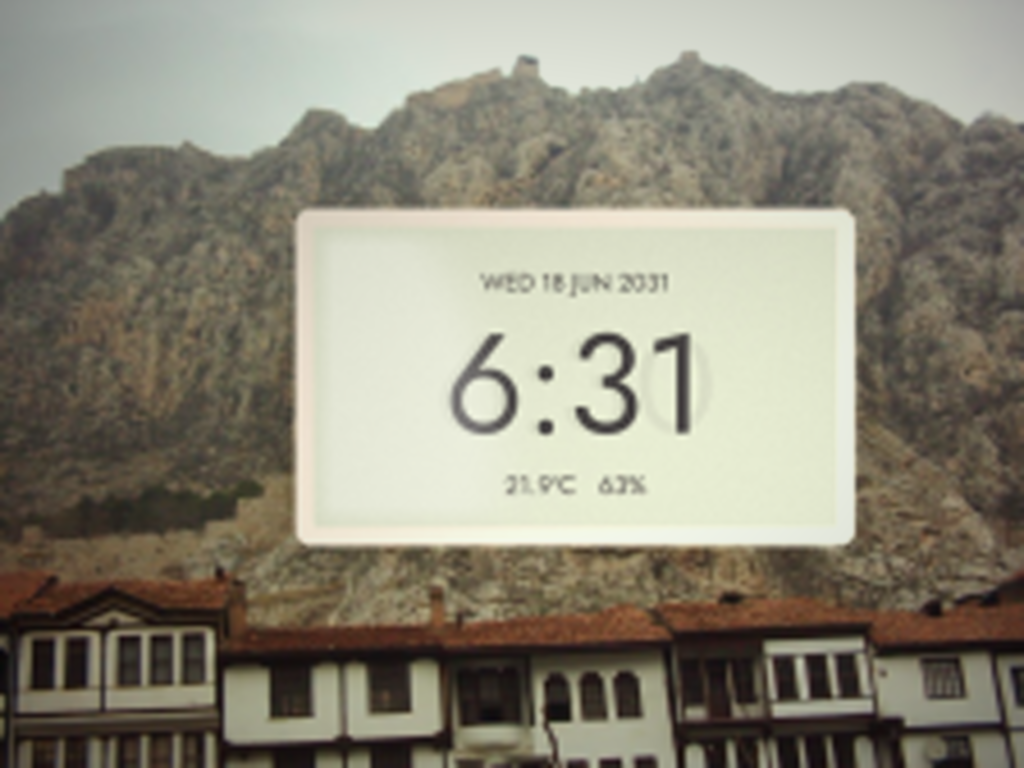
{"hour": 6, "minute": 31}
